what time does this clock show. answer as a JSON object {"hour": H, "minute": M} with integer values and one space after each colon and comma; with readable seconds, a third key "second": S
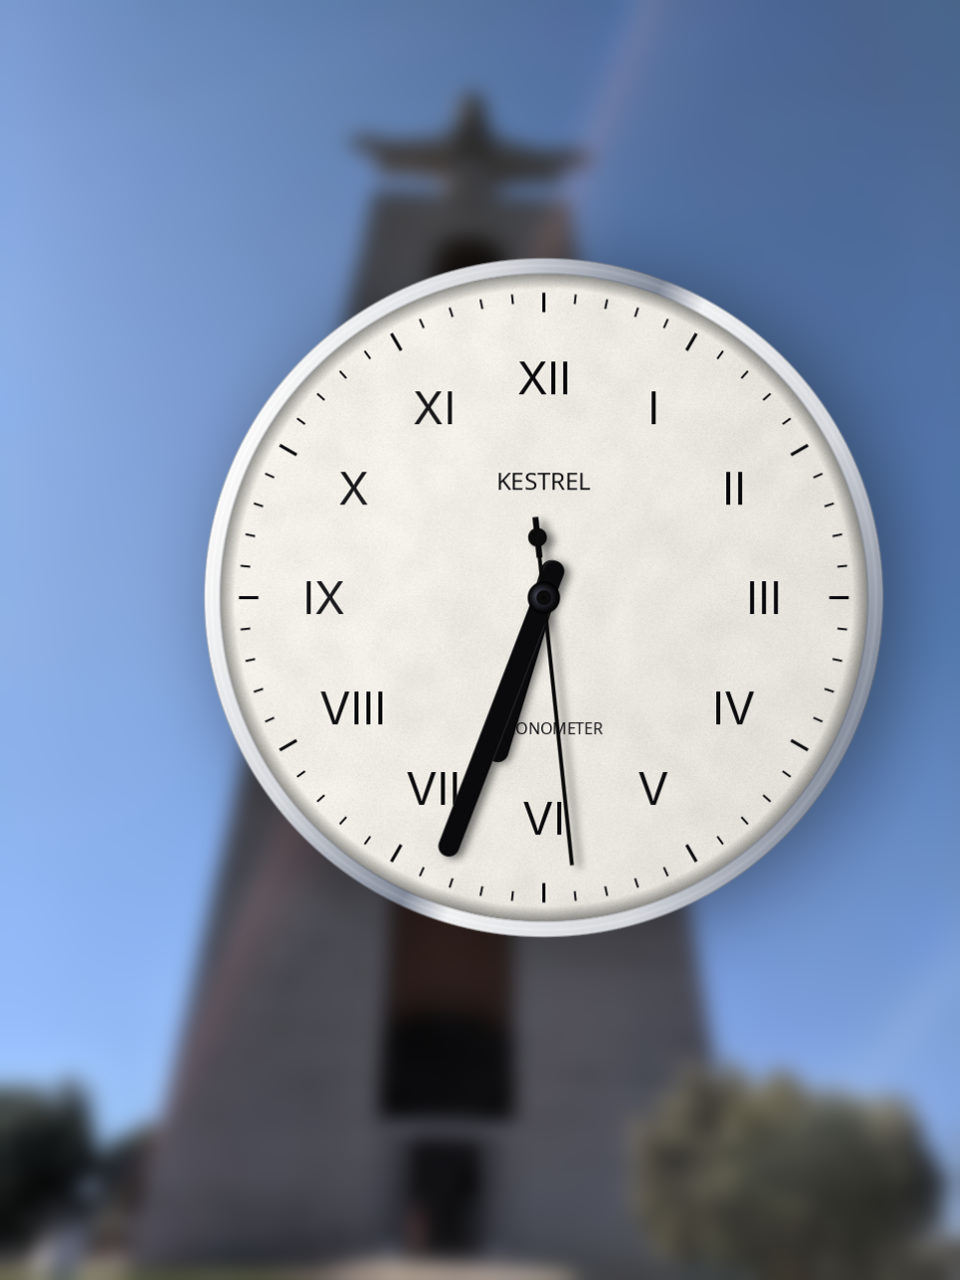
{"hour": 6, "minute": 33, "second": 29}
